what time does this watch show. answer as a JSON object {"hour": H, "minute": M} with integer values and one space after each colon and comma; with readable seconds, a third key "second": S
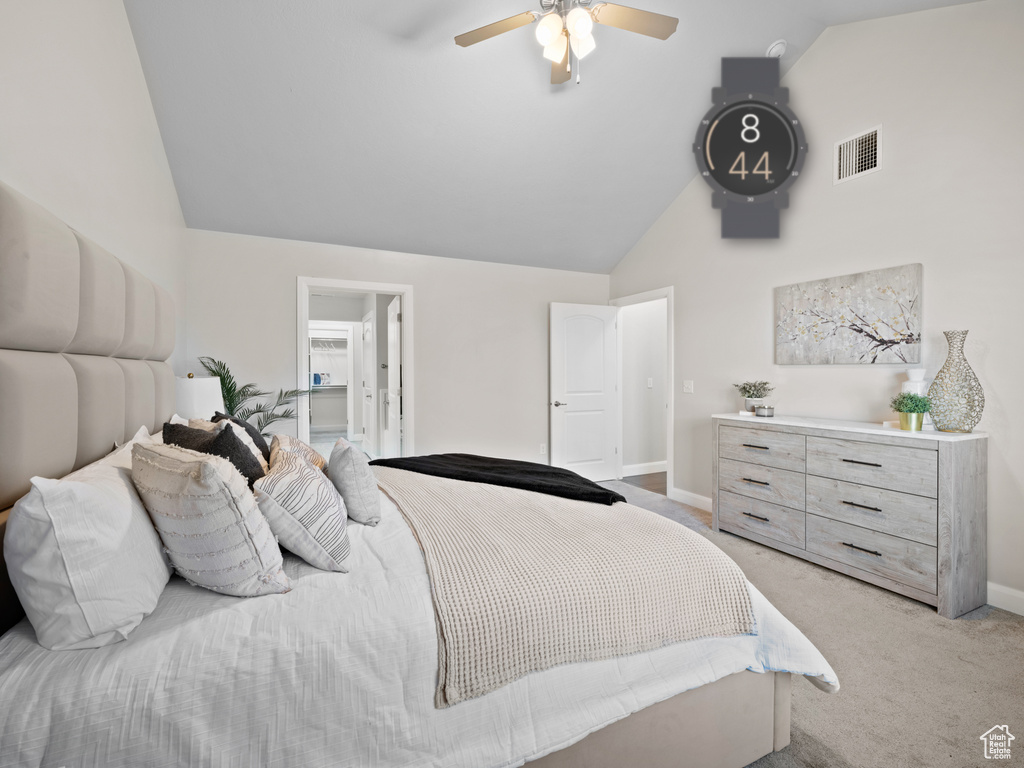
{"hour": 8, "minute": 44}
